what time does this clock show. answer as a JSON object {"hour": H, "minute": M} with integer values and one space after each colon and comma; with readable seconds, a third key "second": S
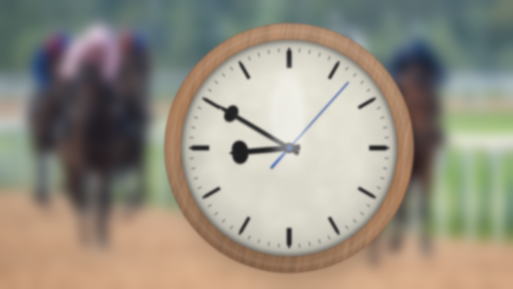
{"hour": 8, "minute": 50, "second": 7}
